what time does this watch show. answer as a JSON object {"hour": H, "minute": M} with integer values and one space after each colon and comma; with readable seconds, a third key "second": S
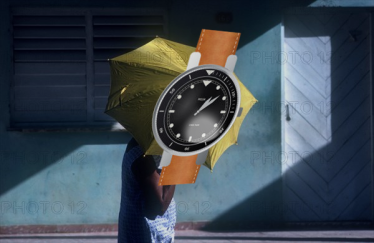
{"hour": 1, "minute": 8}
